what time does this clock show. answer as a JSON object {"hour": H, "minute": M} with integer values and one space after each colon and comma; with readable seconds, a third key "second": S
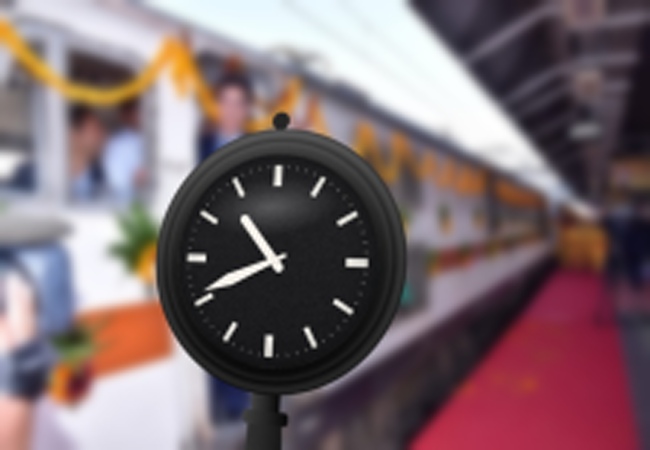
{"hour": 10, "minute": 41}
